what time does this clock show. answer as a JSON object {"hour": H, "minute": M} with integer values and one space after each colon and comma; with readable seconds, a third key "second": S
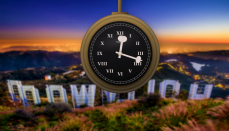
{"hour": 12, "minute": 18}
